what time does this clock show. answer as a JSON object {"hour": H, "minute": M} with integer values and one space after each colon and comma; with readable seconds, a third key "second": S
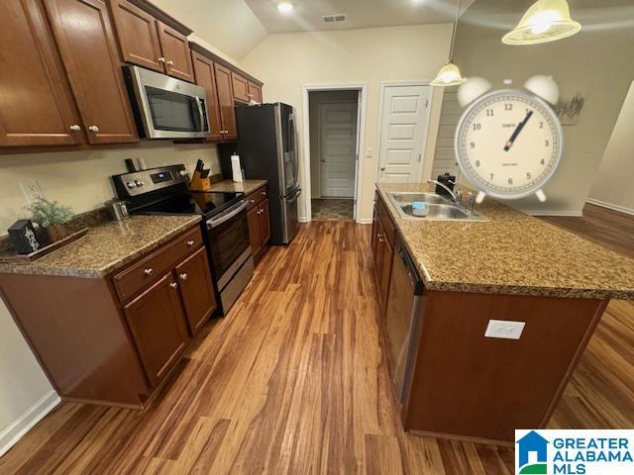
{"hour": 1, "minute": 6}
